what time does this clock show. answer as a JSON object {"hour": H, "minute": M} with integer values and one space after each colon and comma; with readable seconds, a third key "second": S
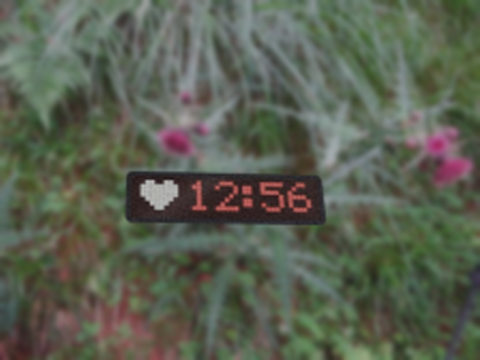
{"hour": 12, "minute": 56}
